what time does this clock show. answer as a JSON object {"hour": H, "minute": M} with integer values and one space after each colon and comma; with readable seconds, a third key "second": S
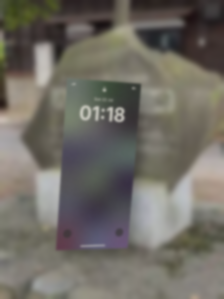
{"hour": 1, "minute": 18}
